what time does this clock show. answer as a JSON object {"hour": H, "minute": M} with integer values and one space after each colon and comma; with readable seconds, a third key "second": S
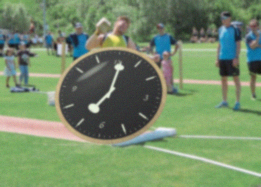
{"hour": 7, "minute": 1}
